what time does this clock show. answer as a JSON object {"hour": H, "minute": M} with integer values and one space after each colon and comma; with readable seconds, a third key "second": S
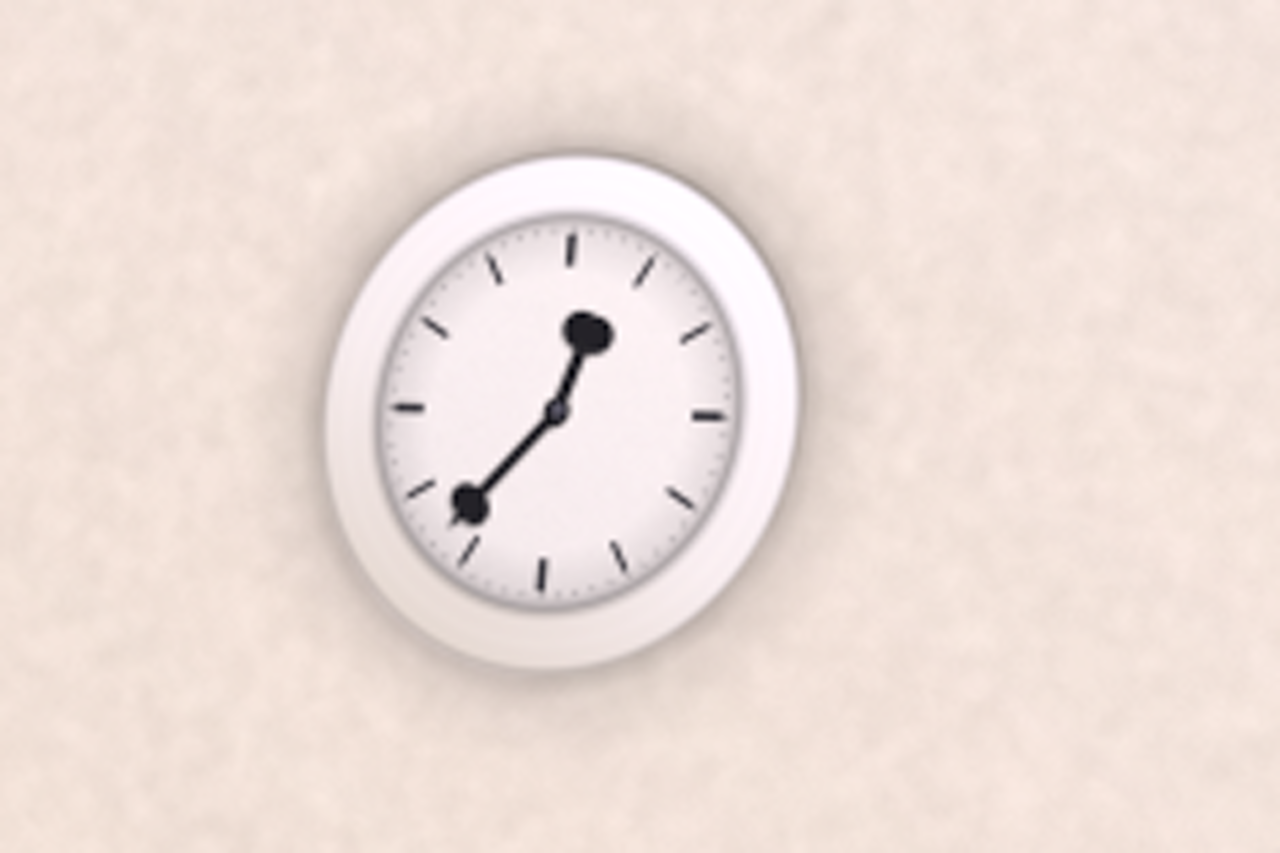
{"hour": 12, "minute": 37}
